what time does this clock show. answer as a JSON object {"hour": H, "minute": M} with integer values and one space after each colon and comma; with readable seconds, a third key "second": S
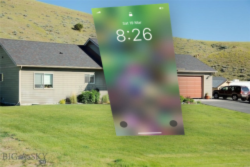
{"hour": 8, "minute": 26}
